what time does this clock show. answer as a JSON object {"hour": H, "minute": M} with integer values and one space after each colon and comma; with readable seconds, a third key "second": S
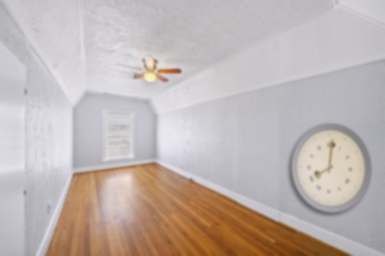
{"hour": 8, "minute": 1}
